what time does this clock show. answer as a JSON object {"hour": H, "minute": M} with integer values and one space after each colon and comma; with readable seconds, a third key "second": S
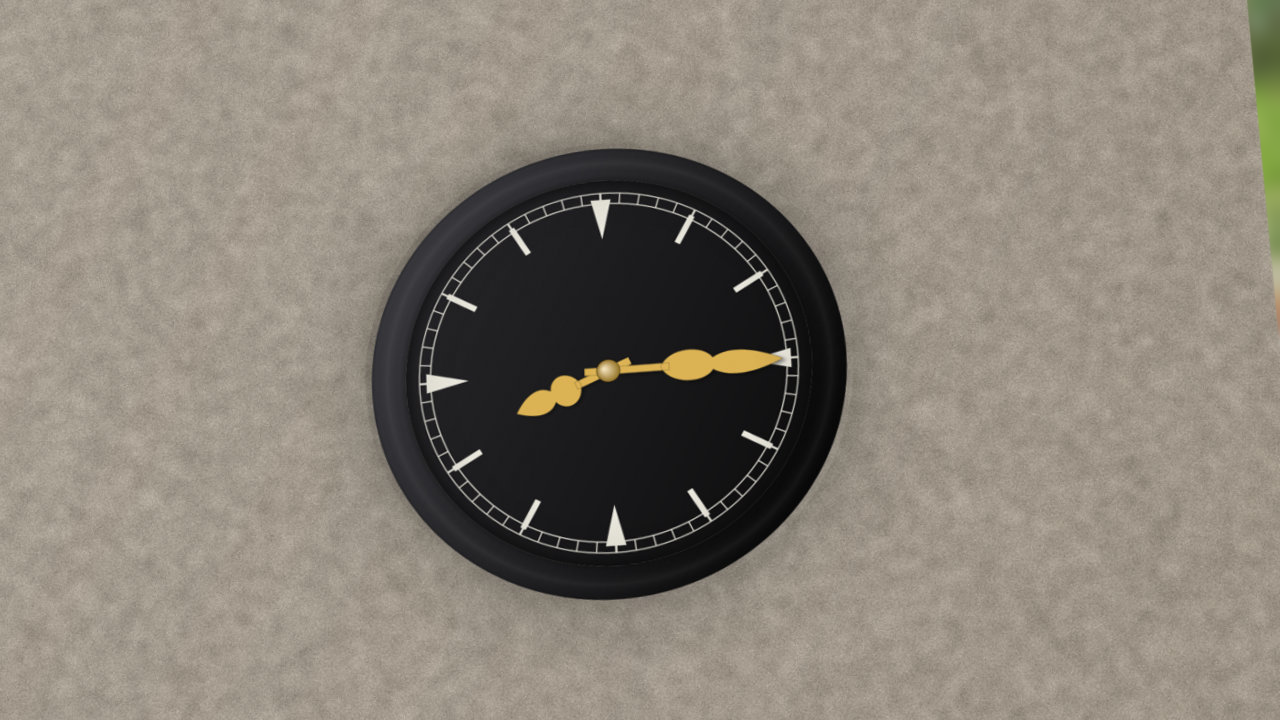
{"hour": 8, "minute": 15}
